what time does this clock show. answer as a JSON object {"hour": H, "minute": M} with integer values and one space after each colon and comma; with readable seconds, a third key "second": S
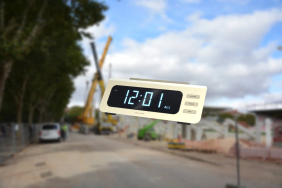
{"hour": 12, "minute": 1}
